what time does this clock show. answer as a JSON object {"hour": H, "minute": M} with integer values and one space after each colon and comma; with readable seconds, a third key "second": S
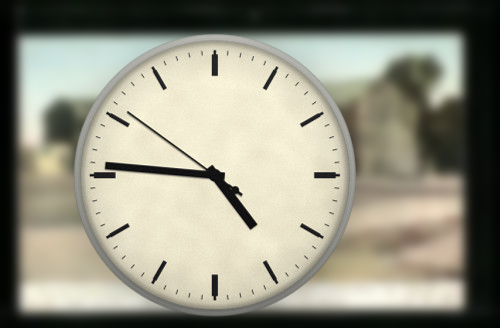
{"hour": 4, "minute": 45, "second": 51}
